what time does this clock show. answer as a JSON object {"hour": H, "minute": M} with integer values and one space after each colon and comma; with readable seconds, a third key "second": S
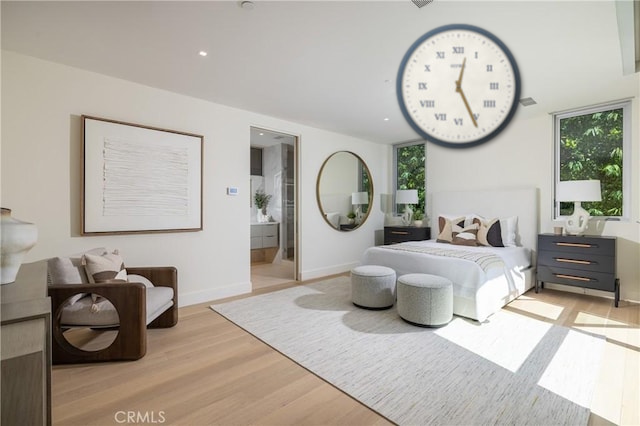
{"hour": 12, "minute": 26}
